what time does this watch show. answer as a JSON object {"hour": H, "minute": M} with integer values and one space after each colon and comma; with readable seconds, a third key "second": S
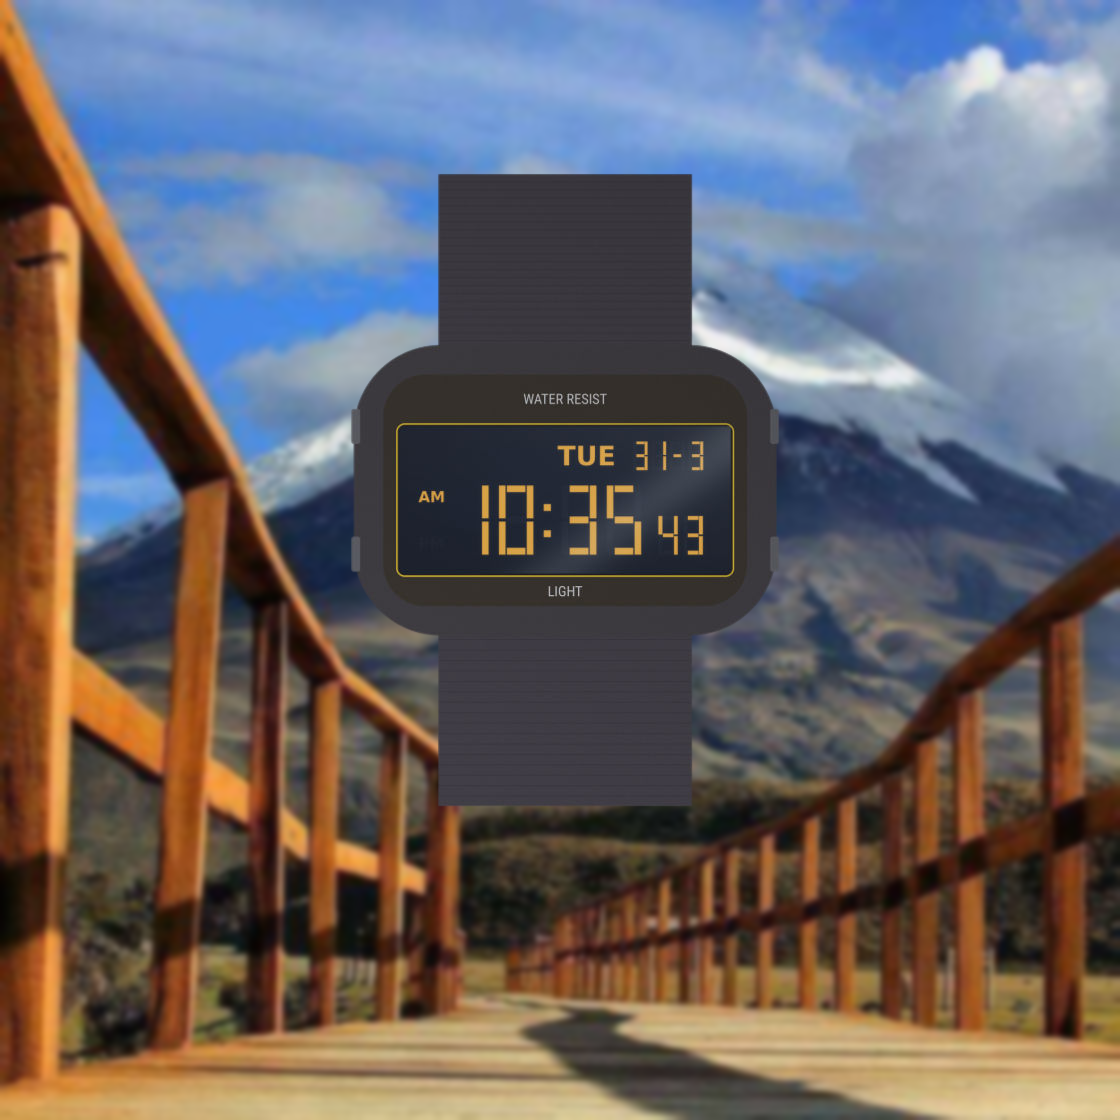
{"hour": 10, "minute": 35, "second": 43}
